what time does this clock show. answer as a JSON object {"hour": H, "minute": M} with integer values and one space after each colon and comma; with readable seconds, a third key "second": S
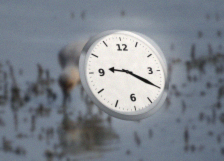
{"hour": 9, "minute": 20}
